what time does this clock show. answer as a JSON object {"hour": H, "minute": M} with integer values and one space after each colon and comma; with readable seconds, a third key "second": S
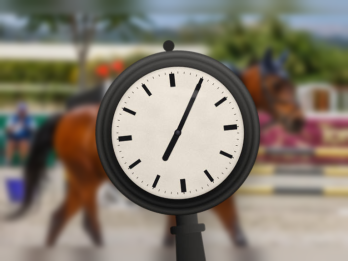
{"hour": 7, "minute": 5}
